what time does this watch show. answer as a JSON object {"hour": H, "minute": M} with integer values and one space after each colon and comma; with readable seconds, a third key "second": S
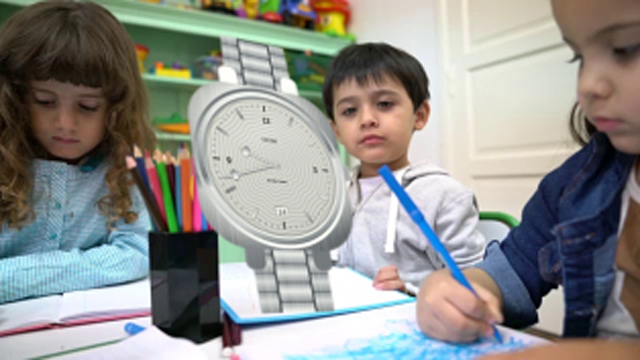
{"hour": 9, "minute": 42}
